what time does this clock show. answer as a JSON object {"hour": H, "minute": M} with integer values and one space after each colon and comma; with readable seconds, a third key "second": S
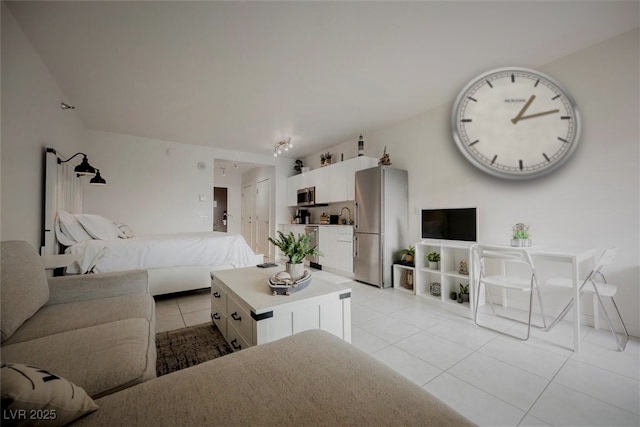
{"hour": 1, "minute": 13}
